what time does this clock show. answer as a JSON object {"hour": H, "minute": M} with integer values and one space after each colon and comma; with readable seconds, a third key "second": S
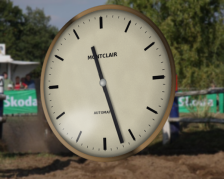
{"hour": 11, "minute": 27}
